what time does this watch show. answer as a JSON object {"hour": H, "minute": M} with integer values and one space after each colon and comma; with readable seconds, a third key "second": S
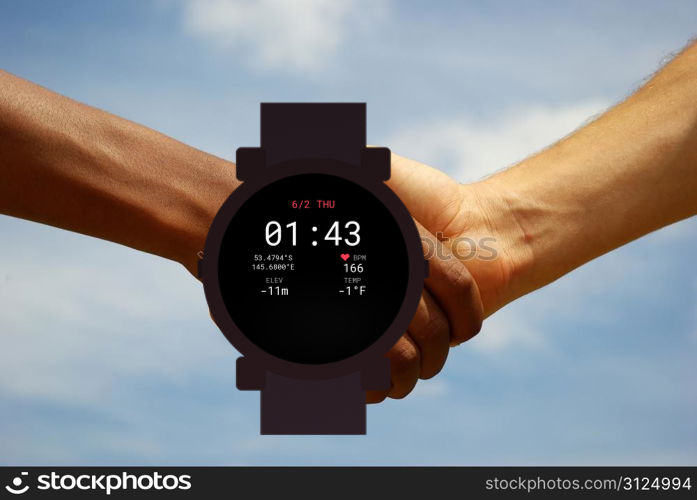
{"hour": 1, "minute": 43}
